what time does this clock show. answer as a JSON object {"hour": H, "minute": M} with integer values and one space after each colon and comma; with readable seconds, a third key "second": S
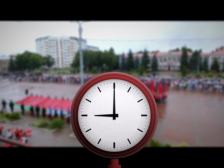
{"hour": 9, "minute": 0}
